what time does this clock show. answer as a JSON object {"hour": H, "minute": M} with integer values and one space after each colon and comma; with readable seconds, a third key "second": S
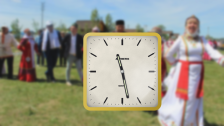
{"hour": 11, "minute": 28}
